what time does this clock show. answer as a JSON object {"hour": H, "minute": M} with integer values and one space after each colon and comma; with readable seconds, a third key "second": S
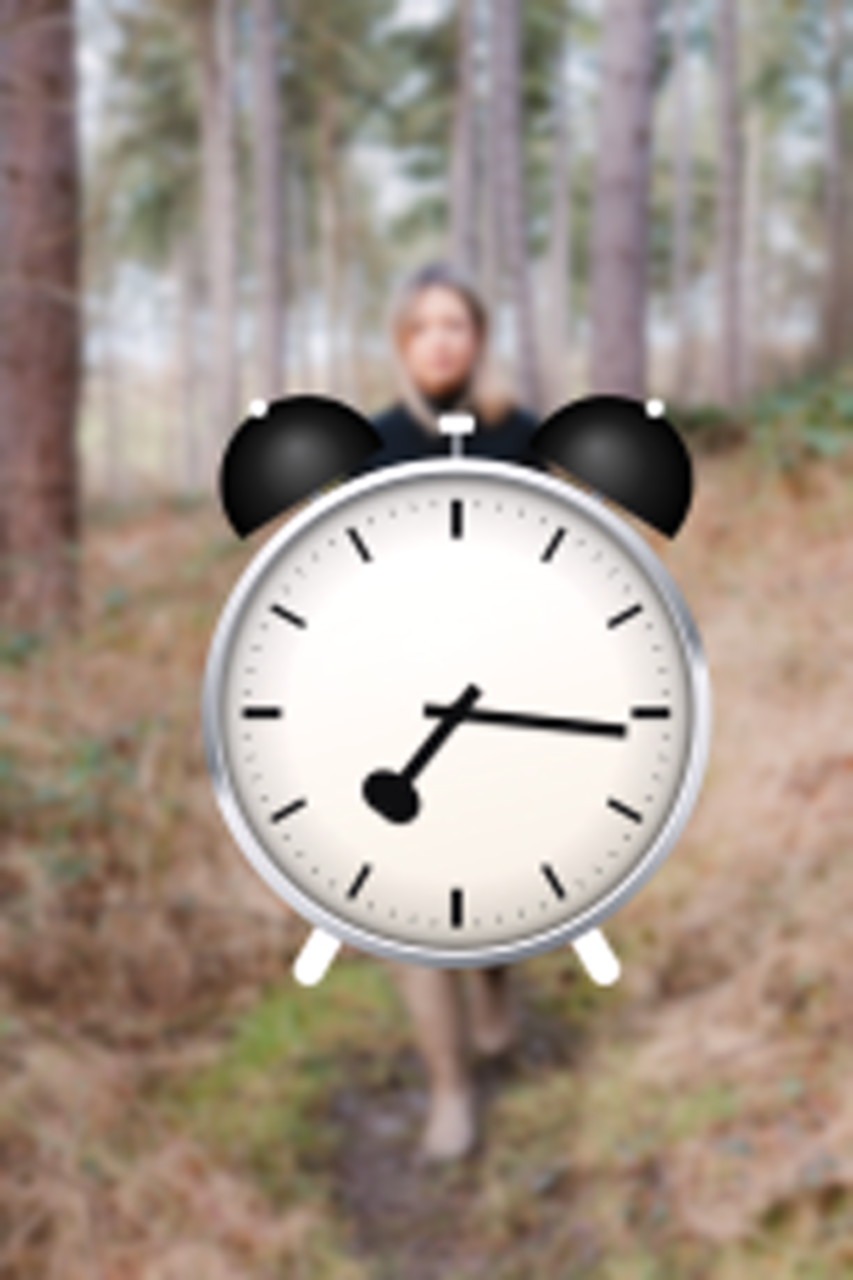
{"hour": 7, "minute": 16}
